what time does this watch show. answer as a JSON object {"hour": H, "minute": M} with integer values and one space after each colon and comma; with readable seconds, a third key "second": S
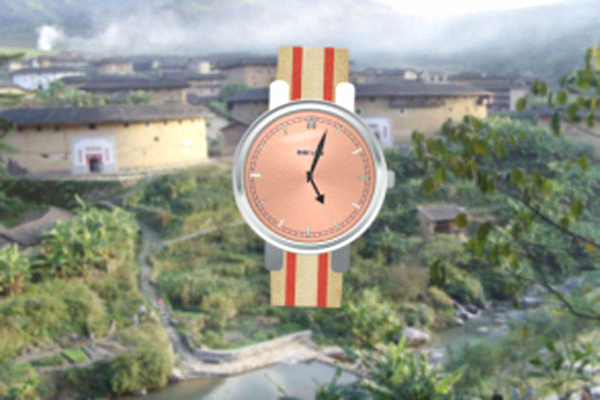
{"hour": 5, "minute": 3}
